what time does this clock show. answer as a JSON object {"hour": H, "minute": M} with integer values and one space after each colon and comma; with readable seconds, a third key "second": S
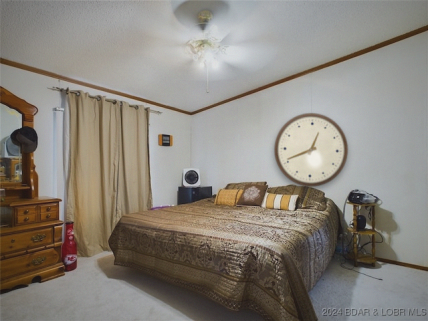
{"hour": 12, "minute": 41}
